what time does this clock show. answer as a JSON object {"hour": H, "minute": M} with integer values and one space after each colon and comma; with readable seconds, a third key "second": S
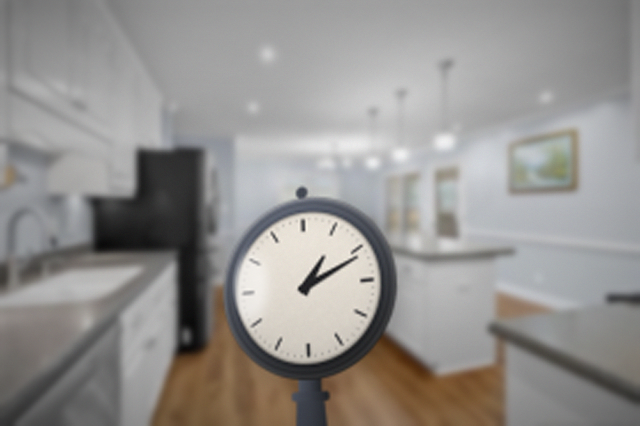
{"hour": 1, "minute": 11}
